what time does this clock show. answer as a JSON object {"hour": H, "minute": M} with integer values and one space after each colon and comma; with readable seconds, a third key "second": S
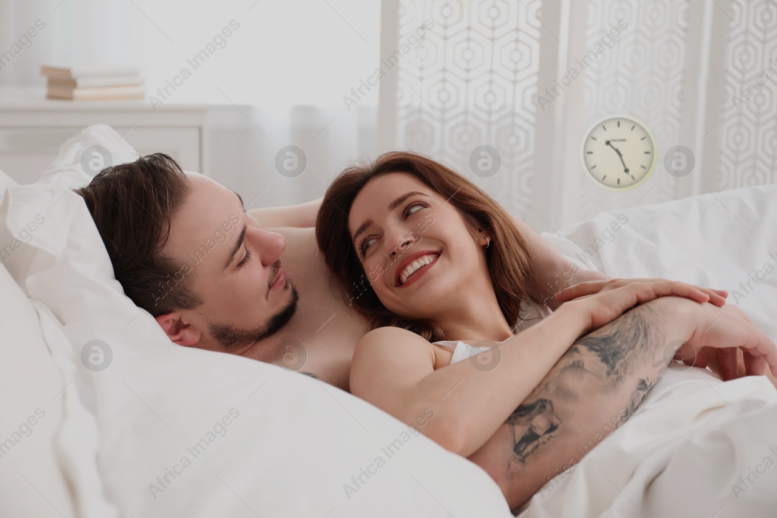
{"hour": 10, "minute": 26}
